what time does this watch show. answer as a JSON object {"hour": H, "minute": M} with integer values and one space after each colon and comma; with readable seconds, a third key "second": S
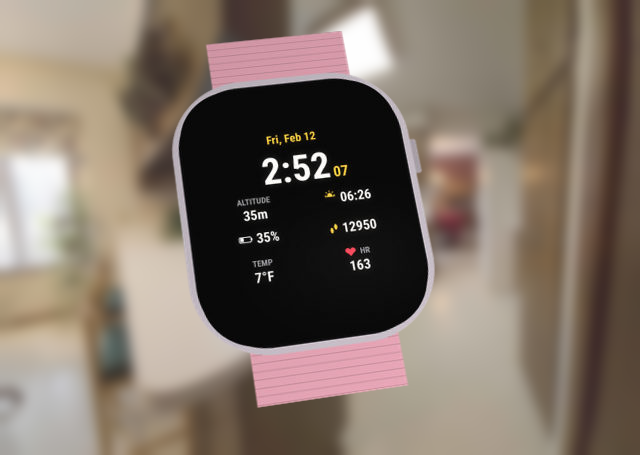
{"hour": 2, "minute": 52, "second": 7}
